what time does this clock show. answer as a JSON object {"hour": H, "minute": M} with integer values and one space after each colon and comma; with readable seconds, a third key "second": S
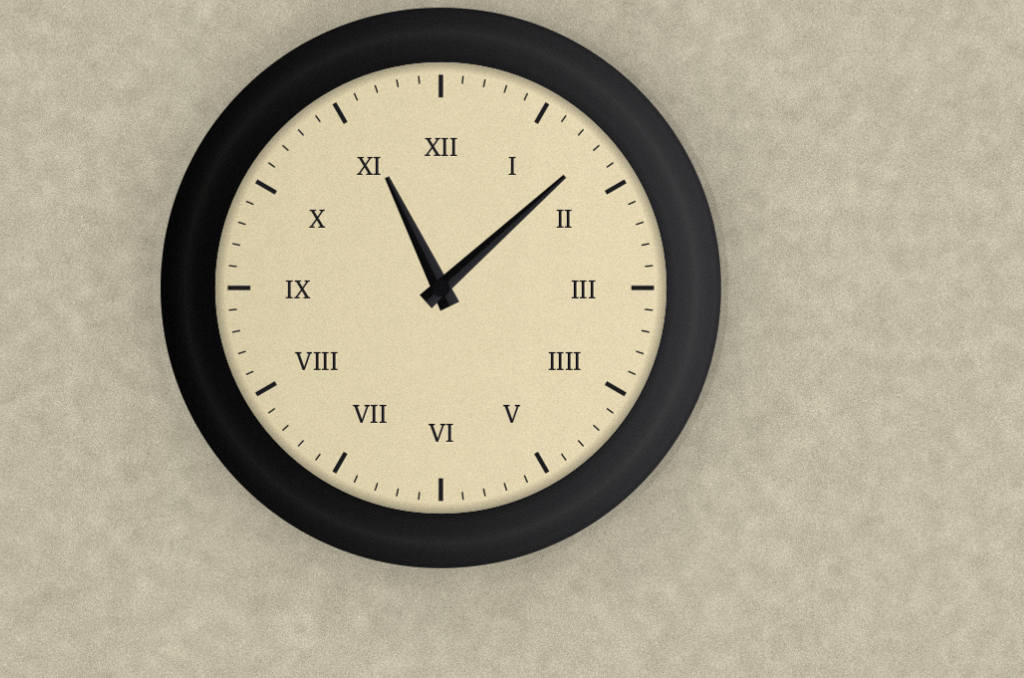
{"hour": 11, "minute": 8}
